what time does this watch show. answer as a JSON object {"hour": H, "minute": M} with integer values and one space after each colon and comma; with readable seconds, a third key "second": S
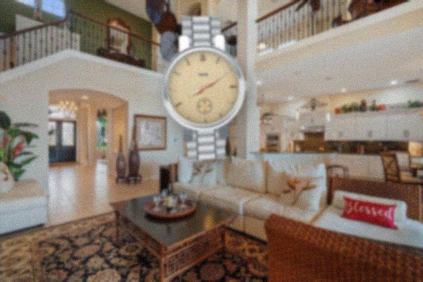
{"hour": 8, "minute": 10}
